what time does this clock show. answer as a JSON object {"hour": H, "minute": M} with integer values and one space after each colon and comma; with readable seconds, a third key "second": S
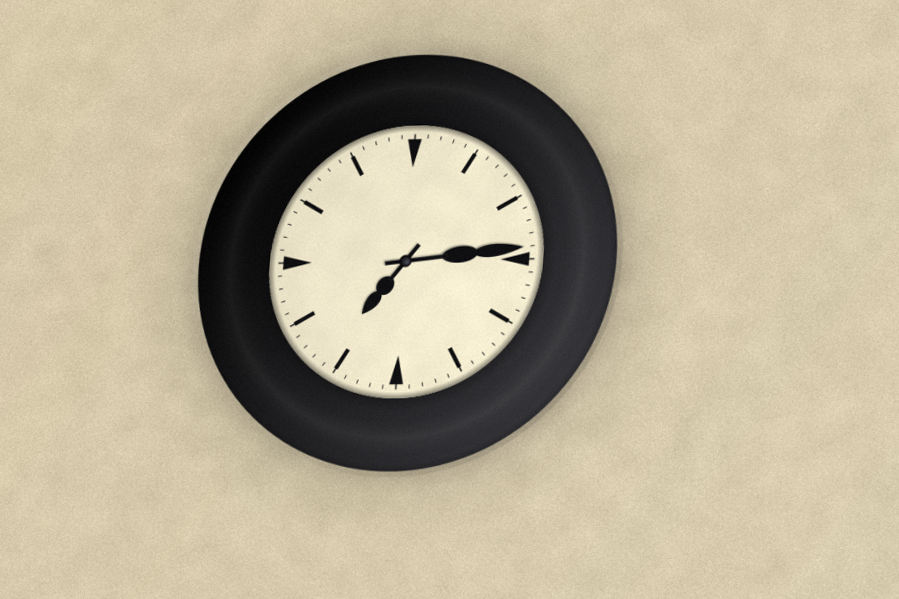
{"hour": 7, "minute": 14}
